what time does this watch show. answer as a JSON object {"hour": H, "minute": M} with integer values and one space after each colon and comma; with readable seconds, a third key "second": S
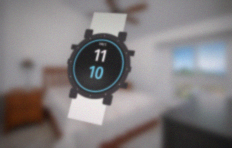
{"hour": 11, "minute": 10}
